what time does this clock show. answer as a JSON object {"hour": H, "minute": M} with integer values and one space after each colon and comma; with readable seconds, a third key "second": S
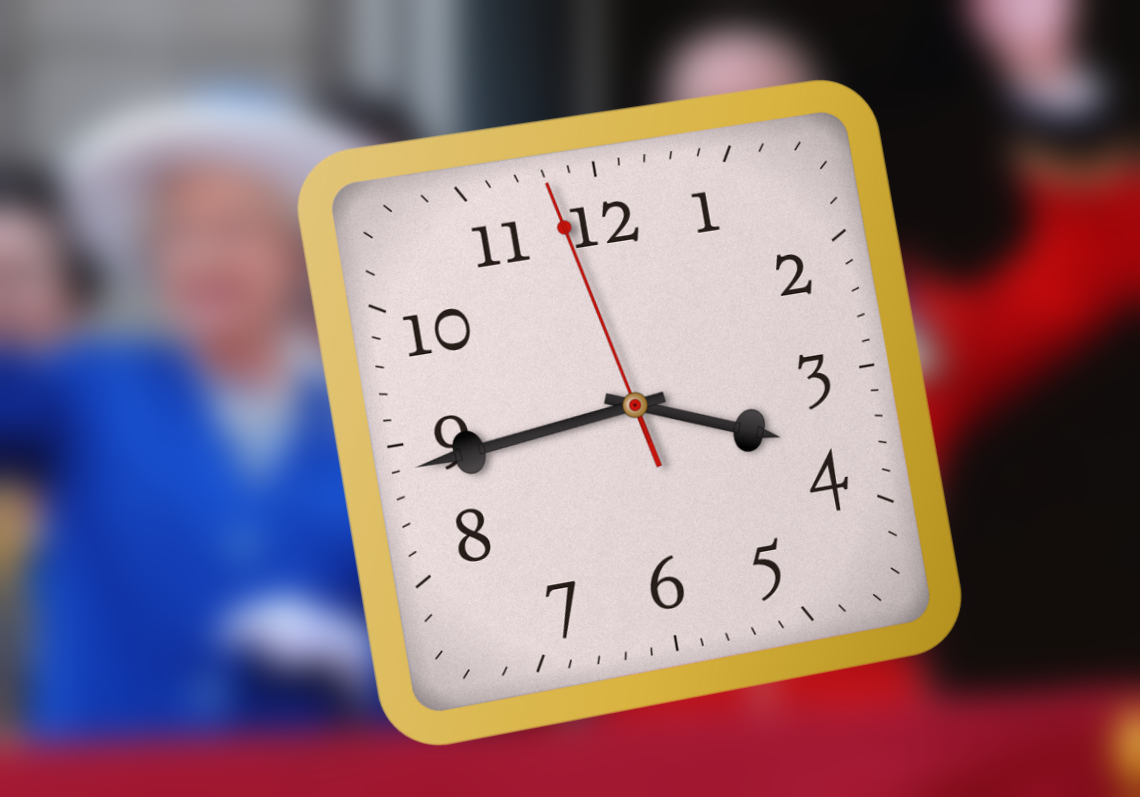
{"hour": 3, "minute": 43, "second": 58}
